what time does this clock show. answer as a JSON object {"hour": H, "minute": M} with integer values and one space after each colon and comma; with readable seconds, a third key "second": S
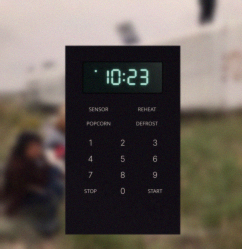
{"hour": 10, "minute": 23}
